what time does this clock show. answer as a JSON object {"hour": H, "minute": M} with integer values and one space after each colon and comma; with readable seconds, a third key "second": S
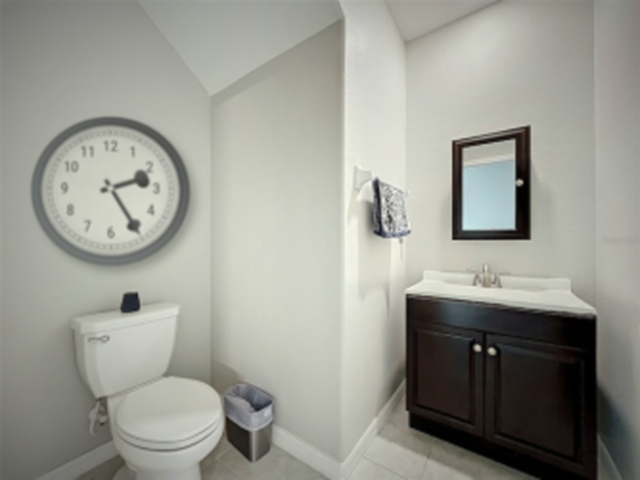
{"hour": 2, "minute": 25}
